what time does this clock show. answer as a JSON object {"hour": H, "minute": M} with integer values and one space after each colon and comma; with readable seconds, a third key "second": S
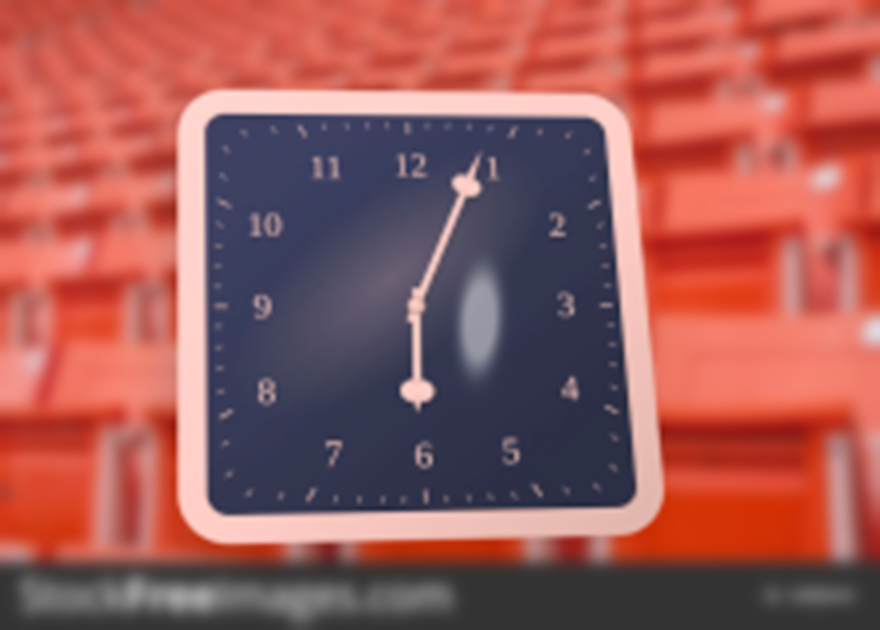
{"hour": 6, "minute": 4}
